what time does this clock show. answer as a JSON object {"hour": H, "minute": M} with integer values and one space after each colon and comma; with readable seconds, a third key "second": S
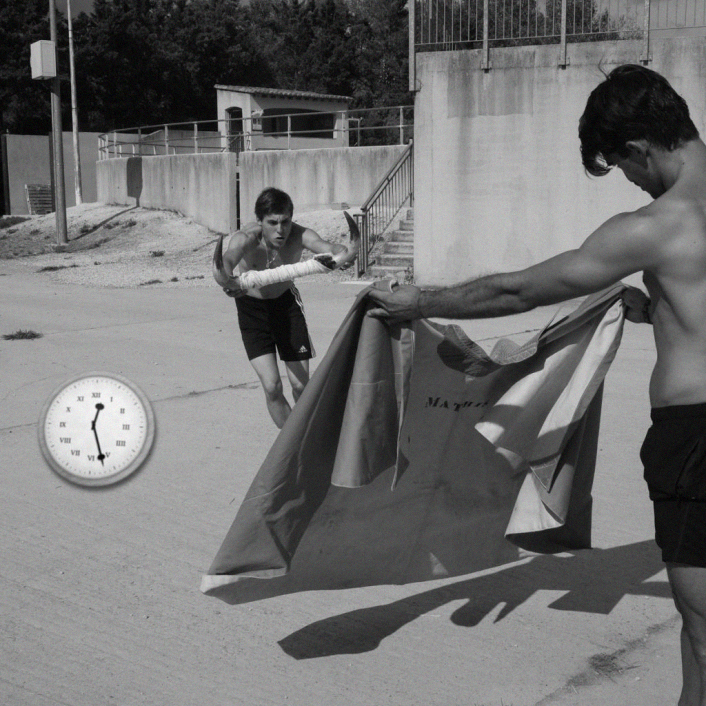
{"hour": 12, "minute": 27}
